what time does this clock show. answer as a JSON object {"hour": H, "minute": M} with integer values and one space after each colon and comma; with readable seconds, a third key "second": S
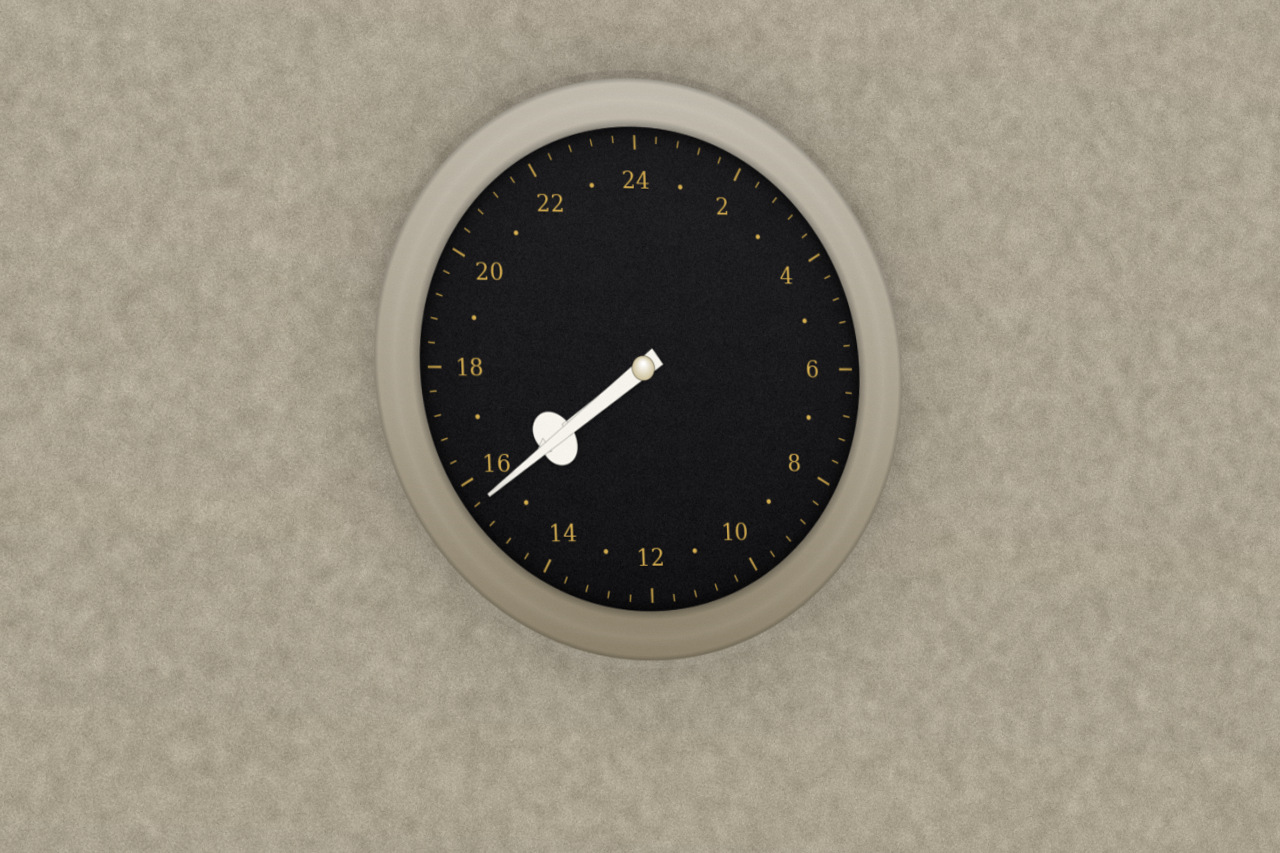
{"hour": 15, "minute": 39}
